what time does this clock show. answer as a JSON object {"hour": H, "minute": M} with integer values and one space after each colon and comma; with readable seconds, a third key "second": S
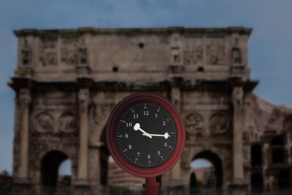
{"hour": 10, "minute": 16}
